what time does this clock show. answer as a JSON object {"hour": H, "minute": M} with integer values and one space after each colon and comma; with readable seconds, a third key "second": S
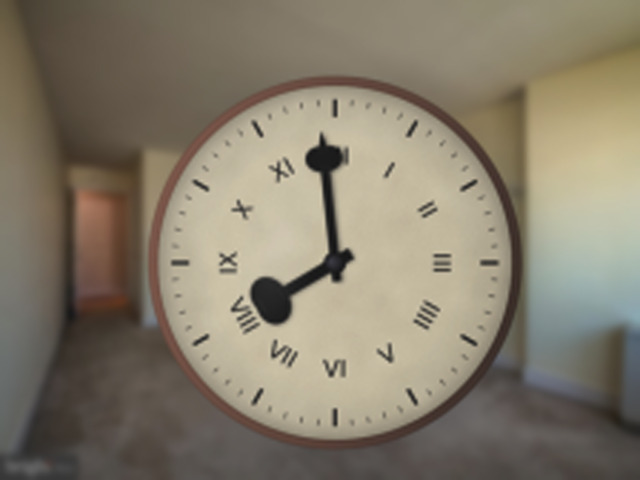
{"hour": 7, "minute": 59}
